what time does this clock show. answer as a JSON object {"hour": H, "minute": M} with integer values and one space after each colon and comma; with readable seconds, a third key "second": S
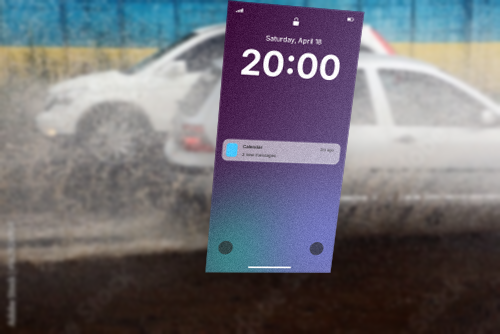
{"hour": 20, "minute": 0}
